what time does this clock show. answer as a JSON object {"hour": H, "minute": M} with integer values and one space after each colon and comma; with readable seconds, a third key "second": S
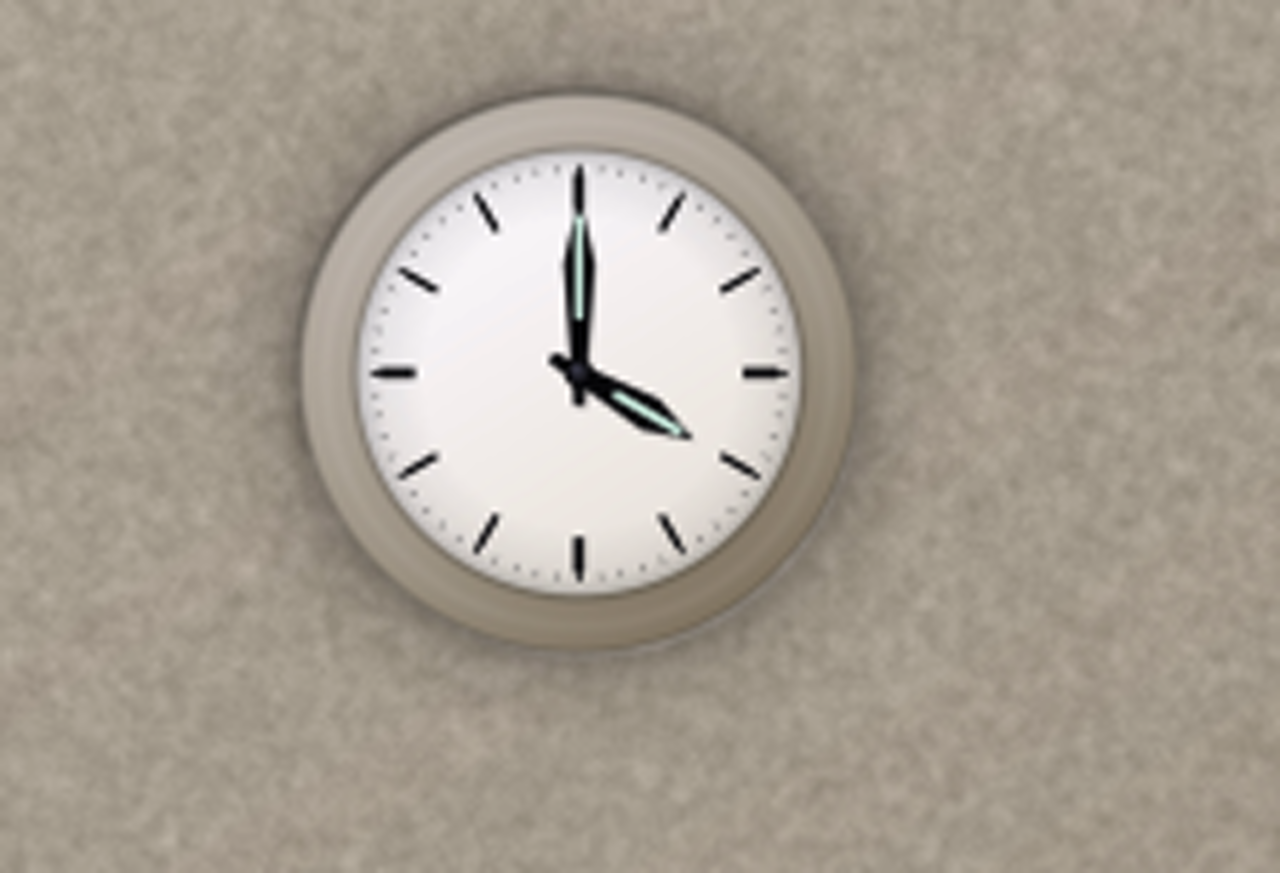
{"hour": 4, "minute": 0}
